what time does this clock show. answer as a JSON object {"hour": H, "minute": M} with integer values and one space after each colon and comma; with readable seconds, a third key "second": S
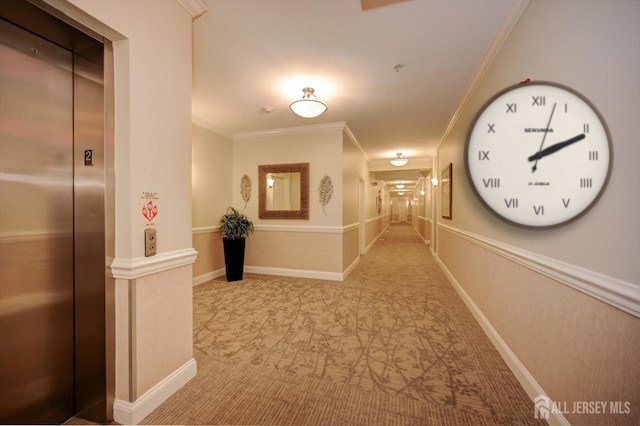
{"hour": 2, "minute": 11, "second": 3}
